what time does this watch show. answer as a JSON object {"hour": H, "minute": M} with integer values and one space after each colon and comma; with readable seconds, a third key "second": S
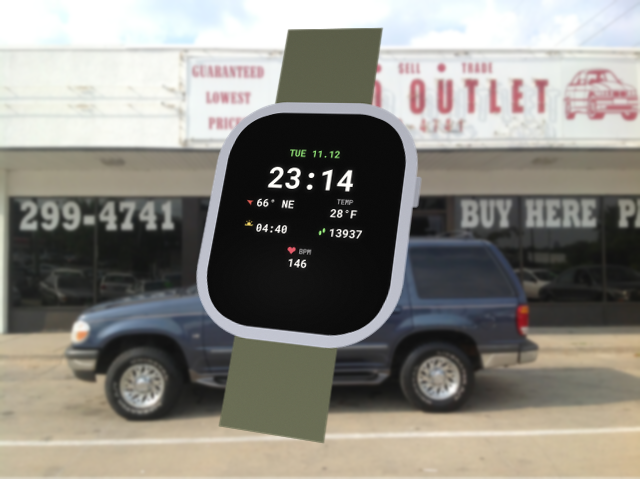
{"hour": 23, "minute": 14}
